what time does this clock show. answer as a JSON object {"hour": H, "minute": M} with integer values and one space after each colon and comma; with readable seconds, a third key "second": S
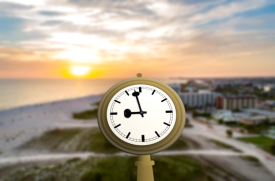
{"hour": 8, "minute": 58}
